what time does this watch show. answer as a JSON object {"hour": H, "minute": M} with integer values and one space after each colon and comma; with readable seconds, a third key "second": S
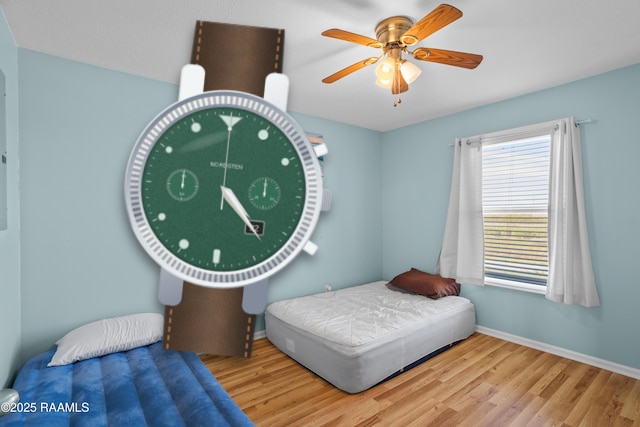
{"hour": 4, "minute": 23}
